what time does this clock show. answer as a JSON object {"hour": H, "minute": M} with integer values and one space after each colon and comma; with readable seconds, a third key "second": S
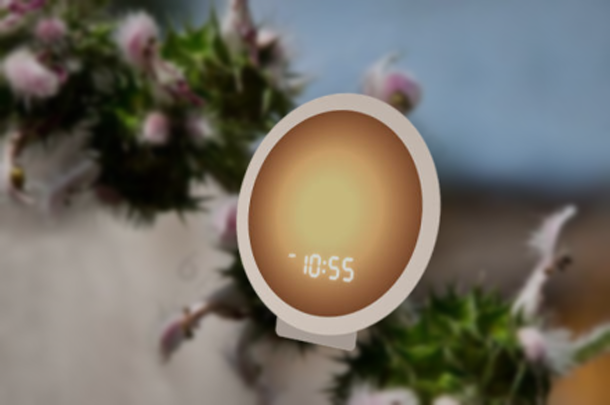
{"hour": 10, "minute": 55}
